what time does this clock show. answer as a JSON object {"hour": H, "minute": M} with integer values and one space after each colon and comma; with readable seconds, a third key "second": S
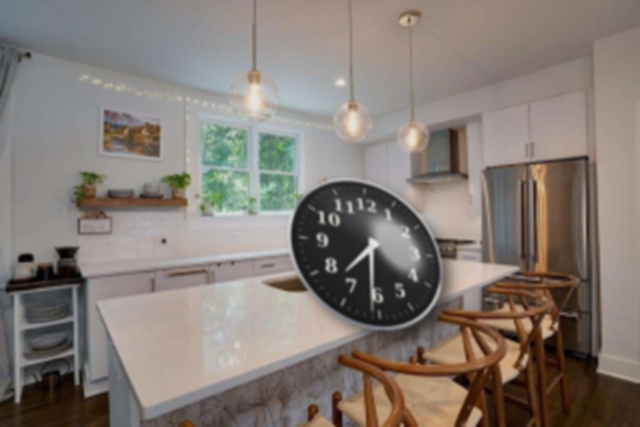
{"hour": 7, "minute": 31}
